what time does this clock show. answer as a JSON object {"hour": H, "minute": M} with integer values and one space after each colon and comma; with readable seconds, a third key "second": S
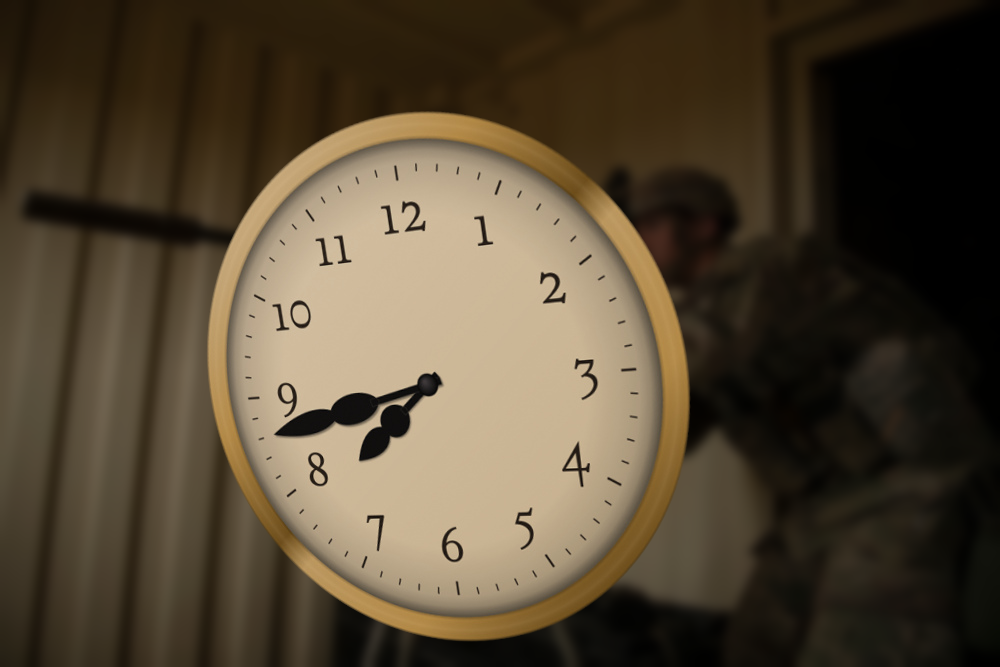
{"hour": 7, "minute": 43}
